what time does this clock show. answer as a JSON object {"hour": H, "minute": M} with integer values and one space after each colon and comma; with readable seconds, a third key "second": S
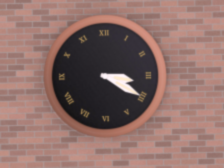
{"hour": 3, "minute": 20}
